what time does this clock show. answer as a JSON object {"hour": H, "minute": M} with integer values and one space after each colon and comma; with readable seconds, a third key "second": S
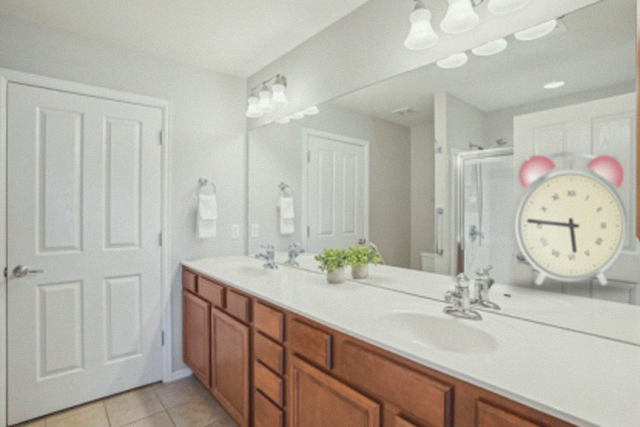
{"hour": 5, "minute": 46}
